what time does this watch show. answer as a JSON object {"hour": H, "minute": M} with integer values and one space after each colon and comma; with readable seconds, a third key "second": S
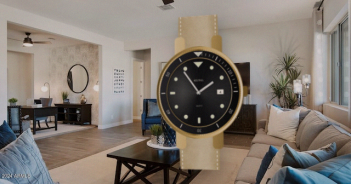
{"hour": 1, "minute": 54}
